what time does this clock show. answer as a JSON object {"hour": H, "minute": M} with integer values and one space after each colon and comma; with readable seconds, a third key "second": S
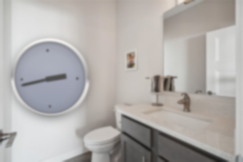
{"hour": 2, "minute": 43}
